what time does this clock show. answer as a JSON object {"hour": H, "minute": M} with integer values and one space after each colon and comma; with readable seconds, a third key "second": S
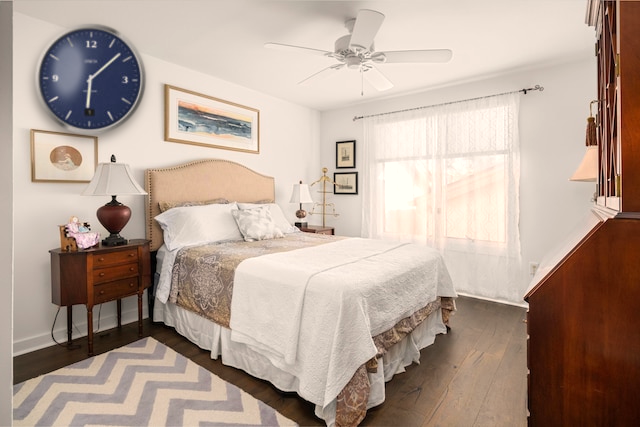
{"hour": 6, "minute": 8}
